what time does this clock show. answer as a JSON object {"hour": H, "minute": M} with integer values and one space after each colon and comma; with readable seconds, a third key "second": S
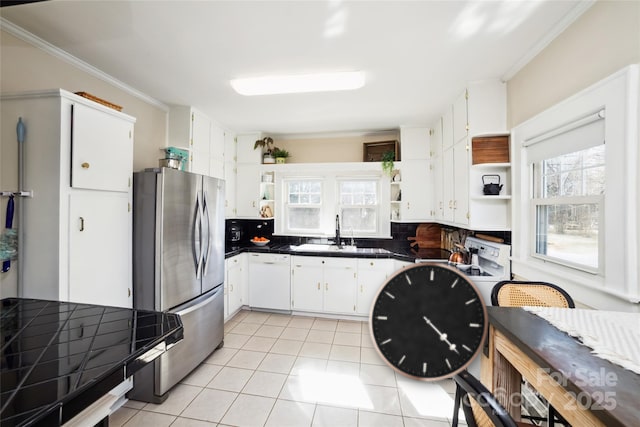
{"hour": 4, "minute": 22}
